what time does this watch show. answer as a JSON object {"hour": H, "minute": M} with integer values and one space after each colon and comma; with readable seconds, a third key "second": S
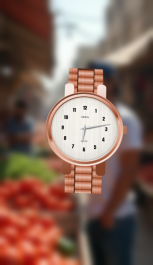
{"hour": 6, "minute": 13}
